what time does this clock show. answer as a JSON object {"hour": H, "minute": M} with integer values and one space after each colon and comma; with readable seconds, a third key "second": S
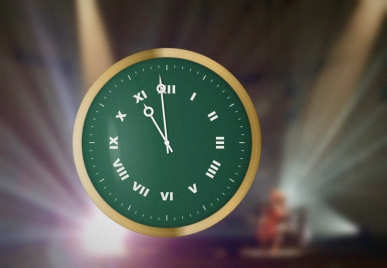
{"hour": 10, "minute": 59}
